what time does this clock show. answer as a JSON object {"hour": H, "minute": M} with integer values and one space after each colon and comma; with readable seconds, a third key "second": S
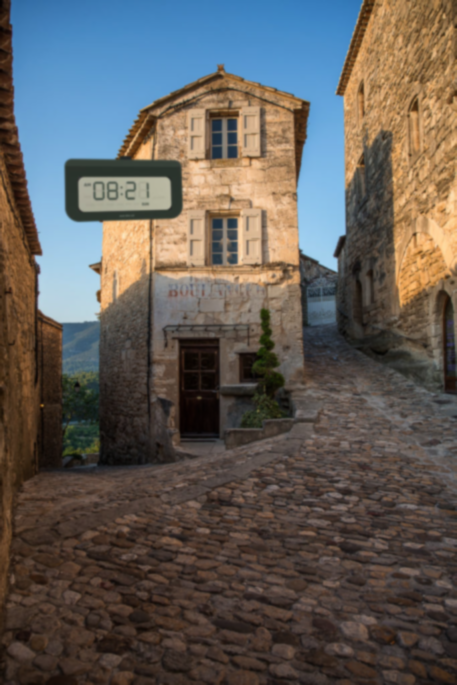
{"hour": 8, "minute": 21}
